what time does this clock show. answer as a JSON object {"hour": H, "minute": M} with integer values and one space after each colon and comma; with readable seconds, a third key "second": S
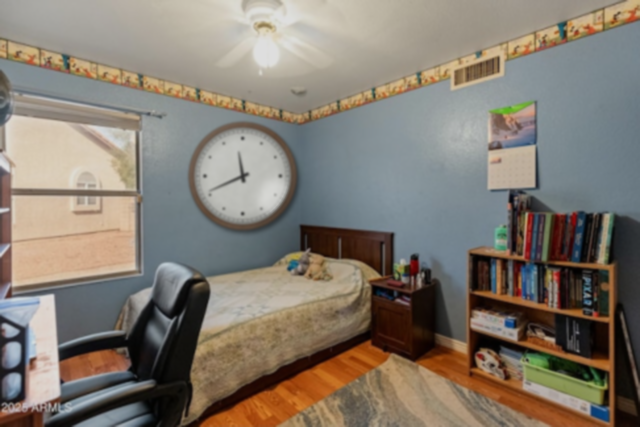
{"hour": 11, "minute": 41}
